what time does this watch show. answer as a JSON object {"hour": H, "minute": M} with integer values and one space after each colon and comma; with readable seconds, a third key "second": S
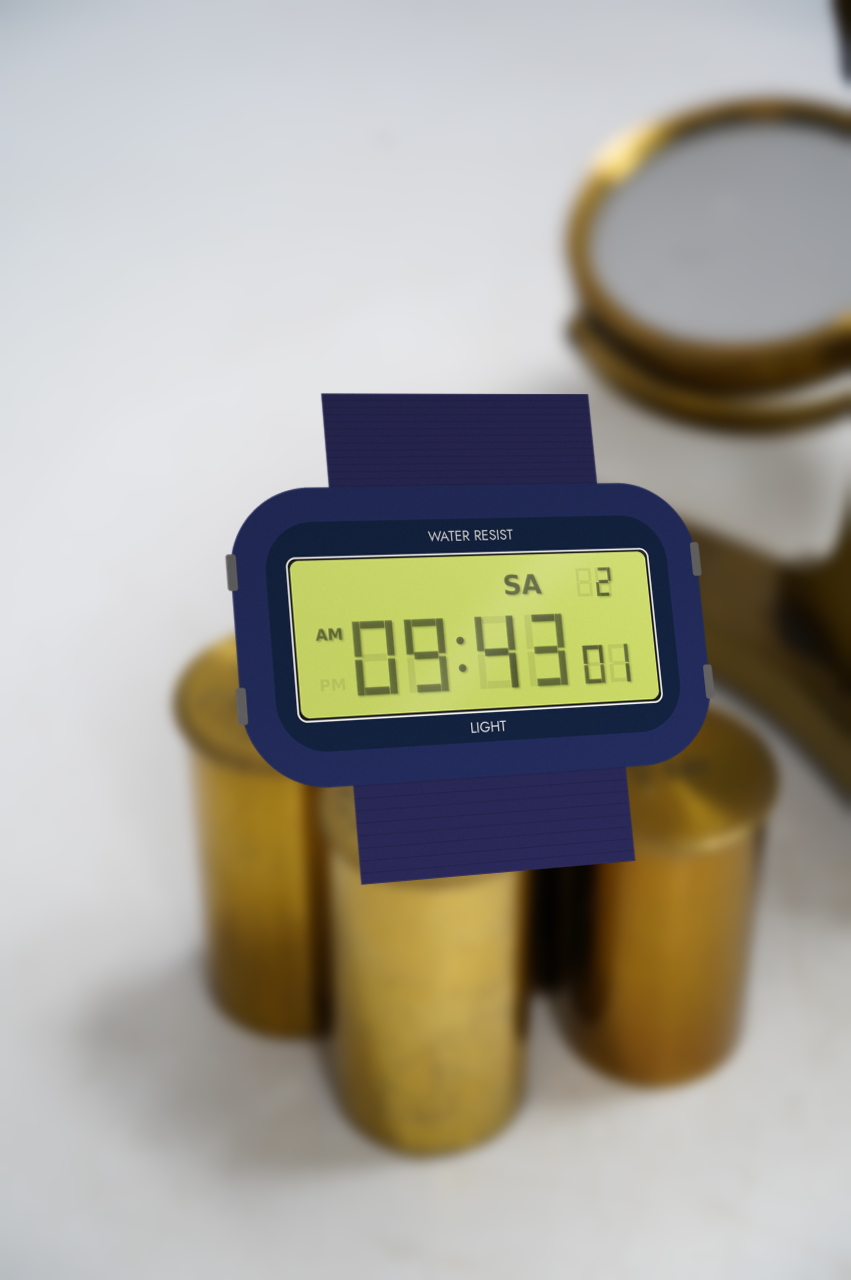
{"hour": 9, "minute": 43, "second": 1}
